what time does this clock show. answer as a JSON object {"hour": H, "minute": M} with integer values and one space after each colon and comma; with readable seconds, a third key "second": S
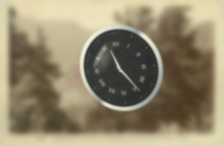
{"hour": 11, "minute": 24}
